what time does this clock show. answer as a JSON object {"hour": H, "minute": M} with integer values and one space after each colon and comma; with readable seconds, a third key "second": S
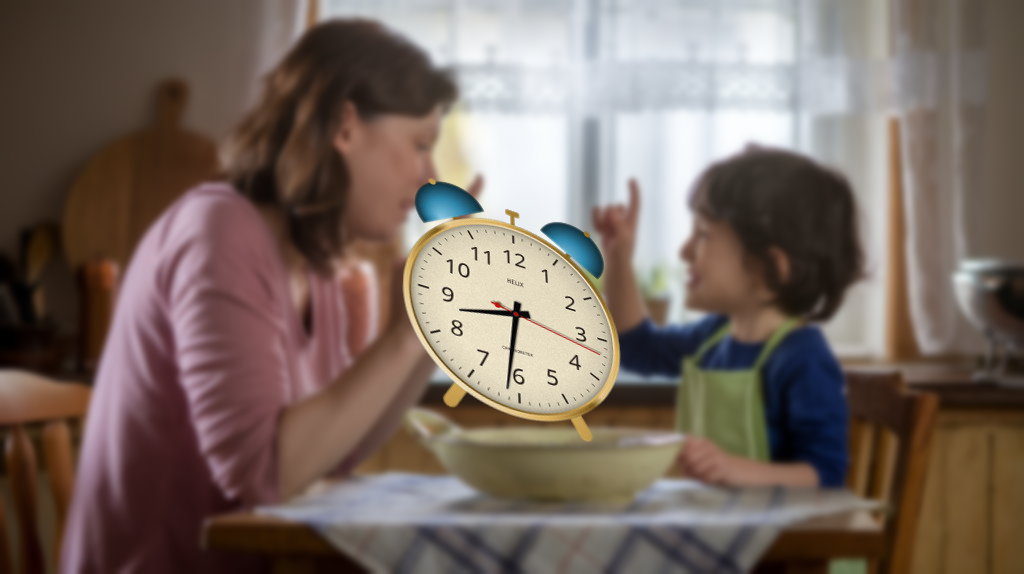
{"hour": 8, "minute": 31, "second": 17}
